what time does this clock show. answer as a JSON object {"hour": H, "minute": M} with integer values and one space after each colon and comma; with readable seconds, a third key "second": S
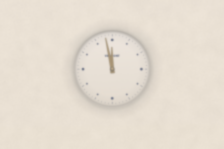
{"hour": 11, "minute": 58}
